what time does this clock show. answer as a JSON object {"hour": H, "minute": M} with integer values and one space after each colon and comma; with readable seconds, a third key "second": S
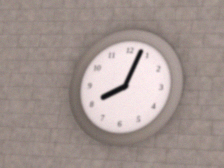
{"hour": 8, "minute": 3}
